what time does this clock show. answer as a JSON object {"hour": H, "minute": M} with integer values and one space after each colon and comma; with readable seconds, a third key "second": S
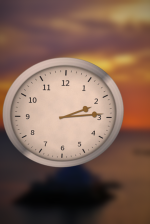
{"hour": 2, "minute": 14}
